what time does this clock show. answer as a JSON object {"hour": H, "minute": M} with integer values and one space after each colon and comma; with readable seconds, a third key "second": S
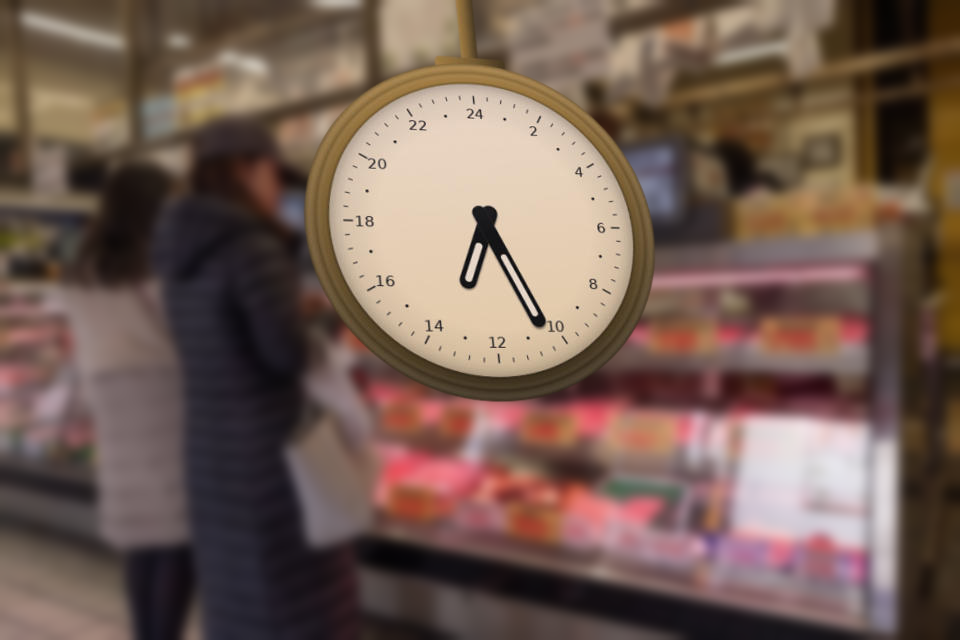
{"hour": 13, "minute": 26}
